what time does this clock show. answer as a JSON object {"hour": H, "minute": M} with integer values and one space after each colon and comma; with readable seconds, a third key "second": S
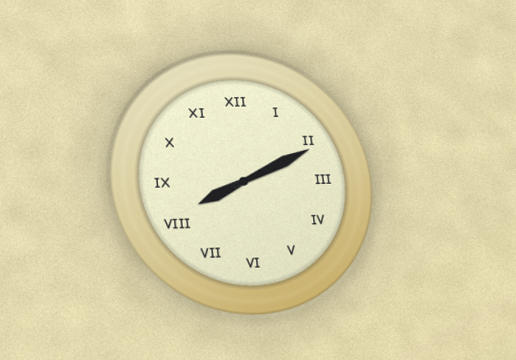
{"hour": 8, "minute": 11}
